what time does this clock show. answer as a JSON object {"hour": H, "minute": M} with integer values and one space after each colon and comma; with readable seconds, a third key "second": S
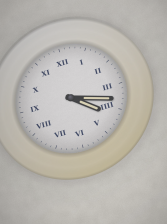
{"hour": 4, "minute": 18}
